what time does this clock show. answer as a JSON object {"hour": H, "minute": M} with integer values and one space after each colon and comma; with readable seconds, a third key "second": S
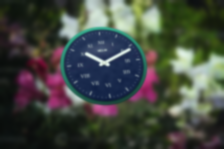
{"hour": 10, "minute": 11}
